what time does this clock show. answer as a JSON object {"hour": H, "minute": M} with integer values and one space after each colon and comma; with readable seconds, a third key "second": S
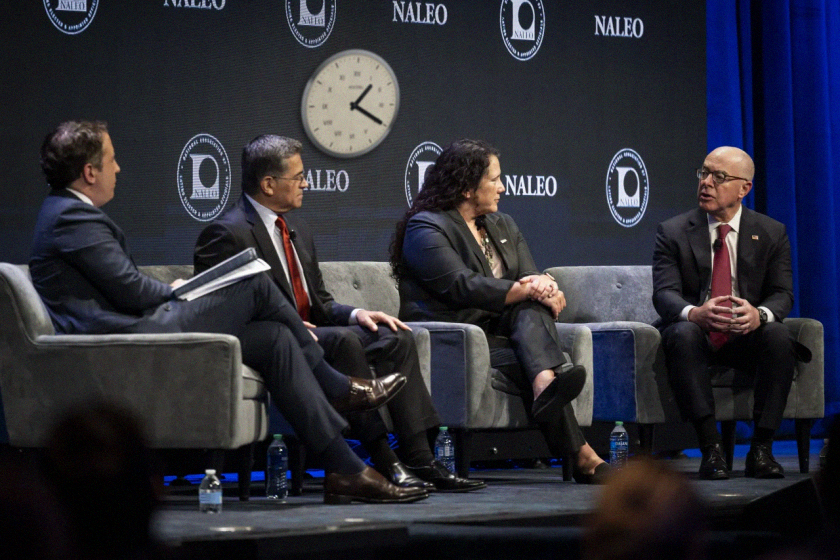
{"hour": 1, "minute": 20}
